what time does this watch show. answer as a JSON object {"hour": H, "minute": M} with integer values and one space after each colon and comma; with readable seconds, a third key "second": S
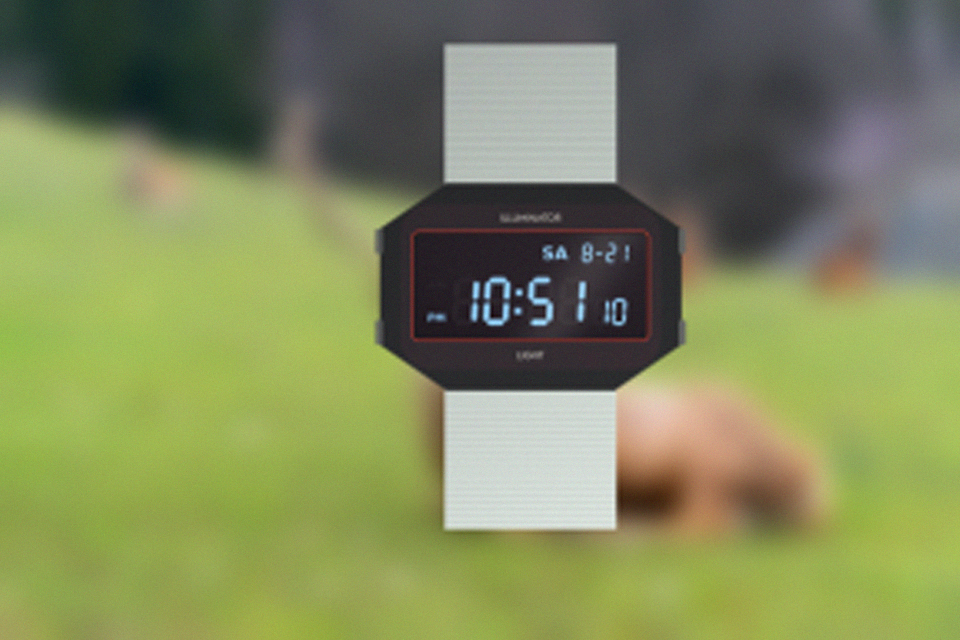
{"hour": 10, "minute": 51, "second": 10}
